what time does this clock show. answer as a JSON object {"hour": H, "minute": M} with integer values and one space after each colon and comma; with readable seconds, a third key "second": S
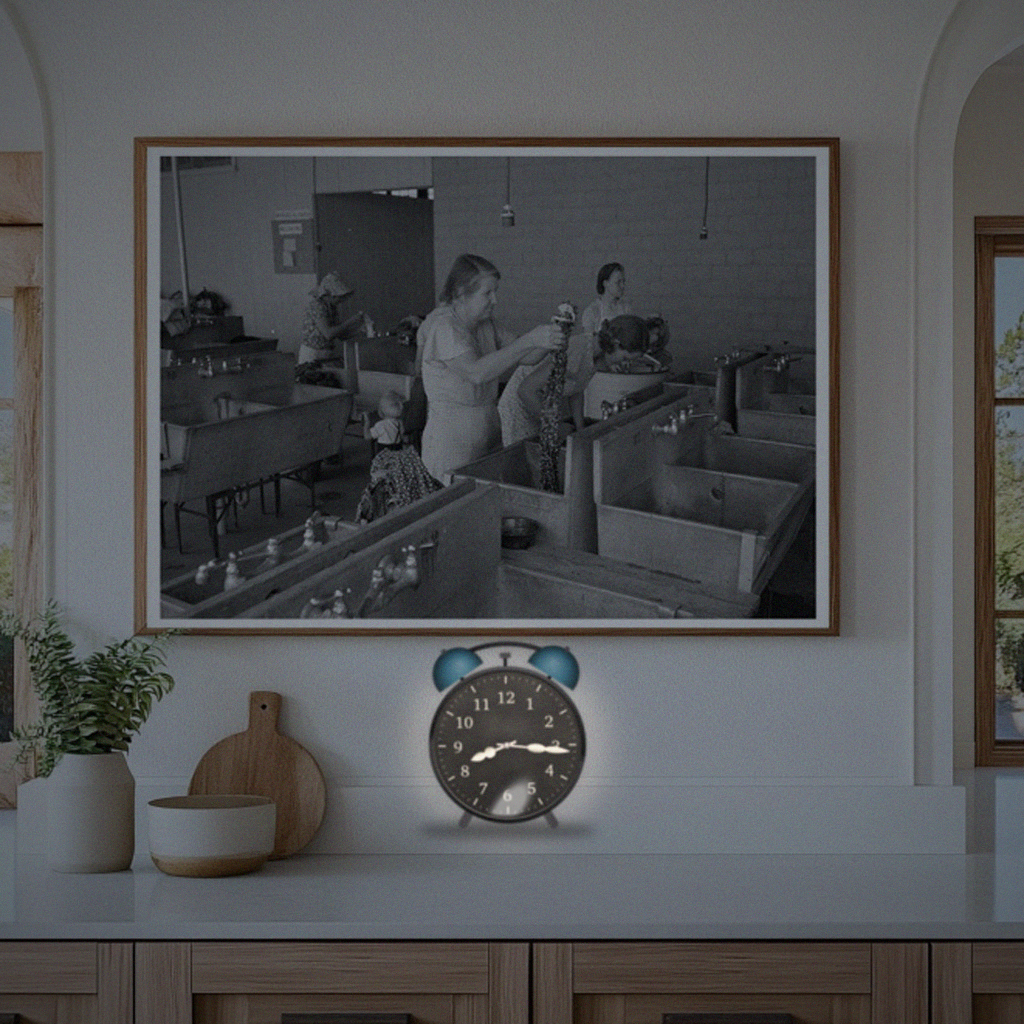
{"hour": 8, "minute": 16}
